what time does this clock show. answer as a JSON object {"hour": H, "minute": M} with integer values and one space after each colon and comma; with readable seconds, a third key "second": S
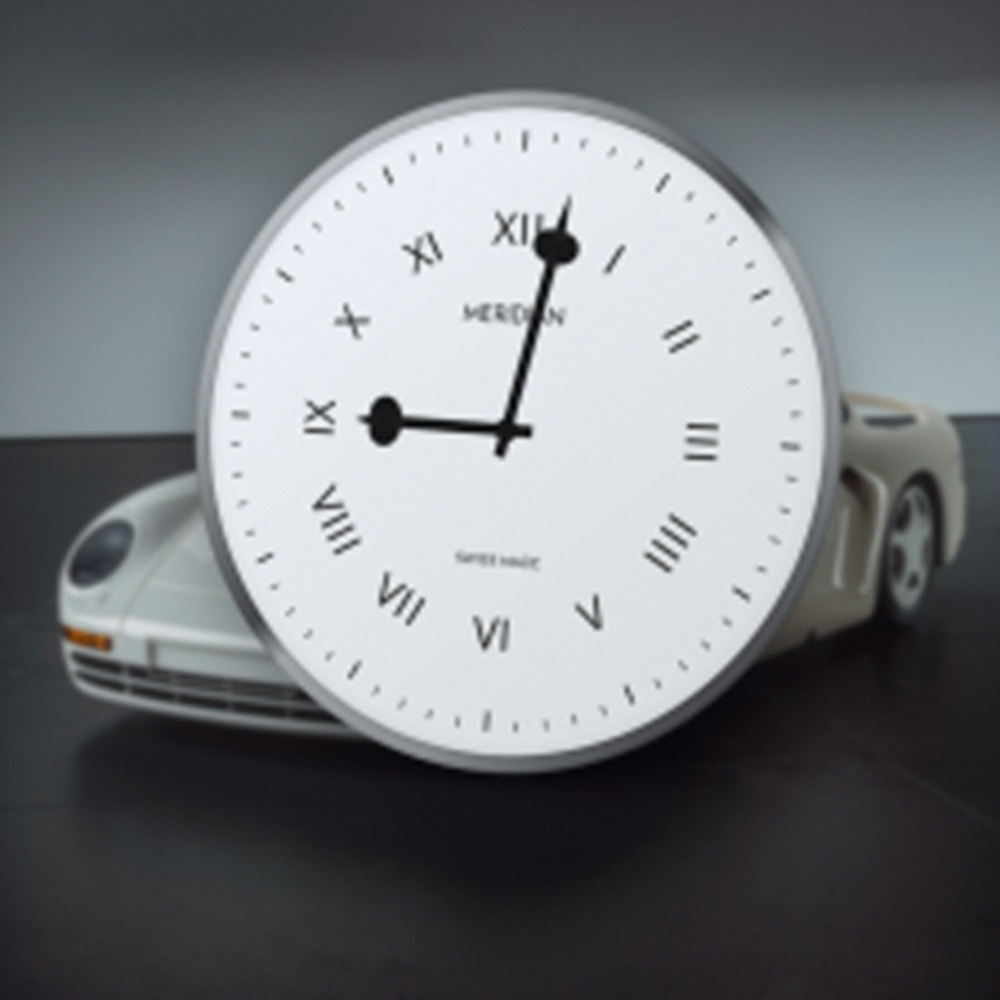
{"hour": 9, "minute": 2}
